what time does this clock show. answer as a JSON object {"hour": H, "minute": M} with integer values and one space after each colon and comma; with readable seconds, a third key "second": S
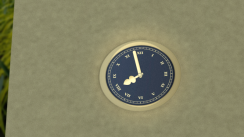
{"hour": 7, "minute": 58}
